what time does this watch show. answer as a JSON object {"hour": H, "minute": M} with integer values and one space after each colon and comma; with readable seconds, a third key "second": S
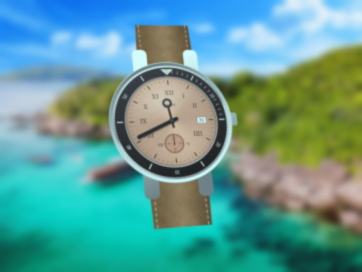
{"hour": 11, "minute": 41}
